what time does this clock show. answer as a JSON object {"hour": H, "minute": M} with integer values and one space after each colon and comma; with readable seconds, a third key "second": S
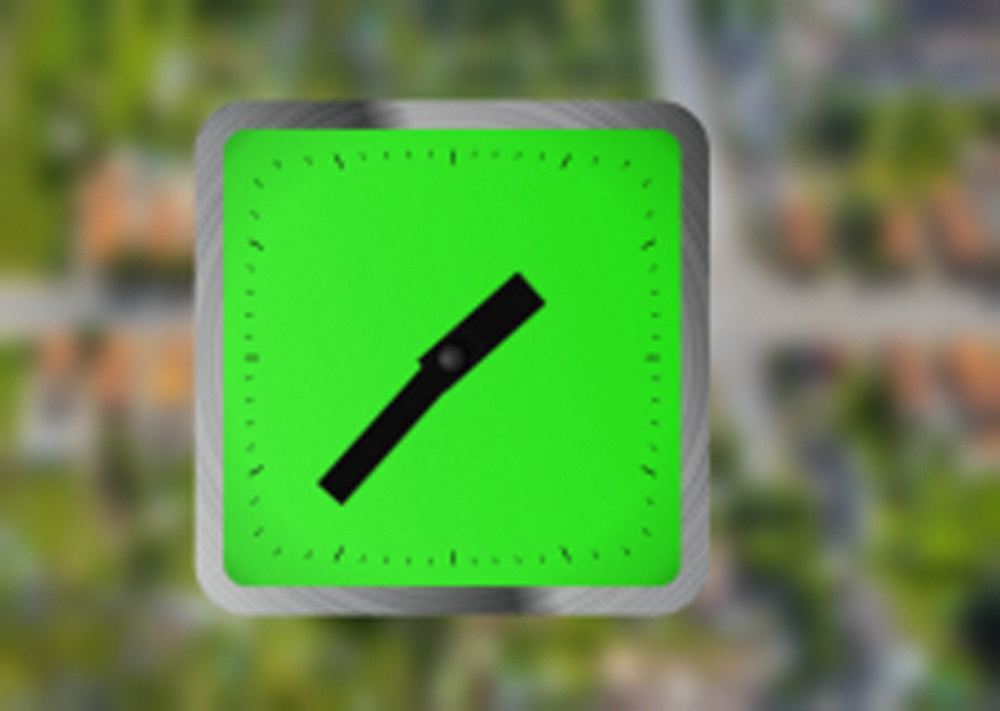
{"hour": 1, "minute": 37}
